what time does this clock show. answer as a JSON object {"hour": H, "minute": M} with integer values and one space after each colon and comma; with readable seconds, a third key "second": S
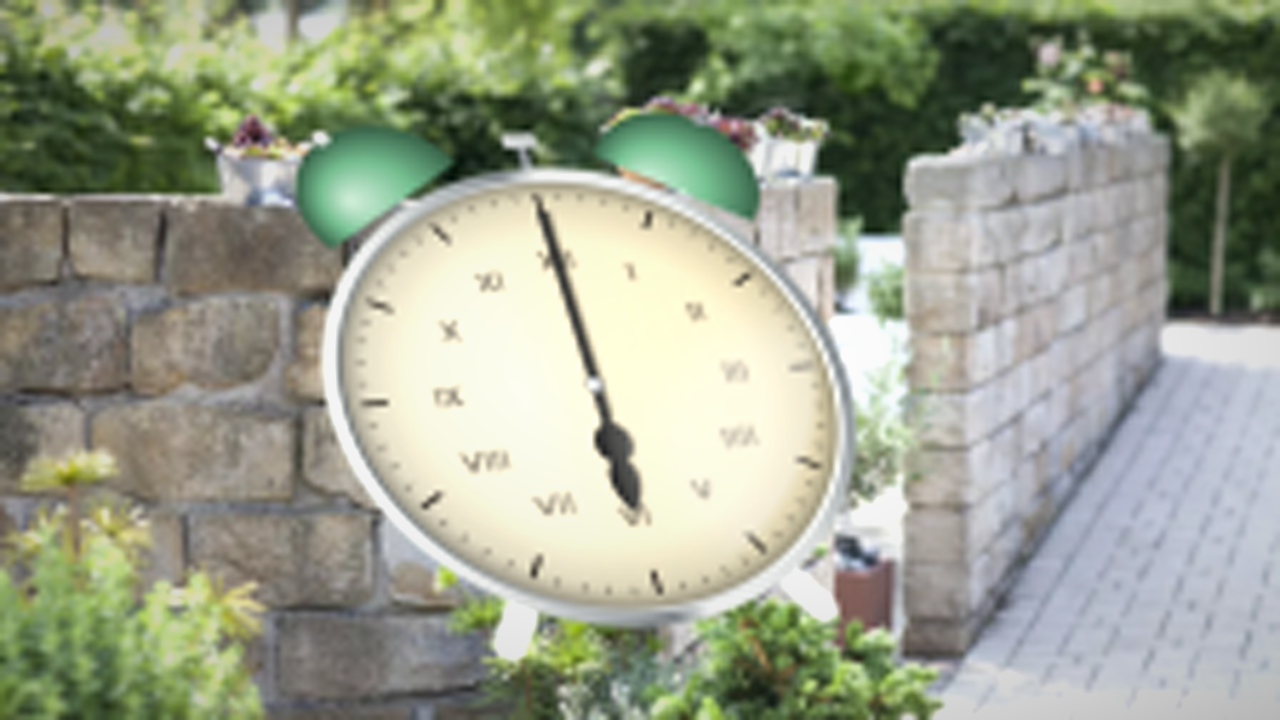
{"hour": 6, "minute": 0}
